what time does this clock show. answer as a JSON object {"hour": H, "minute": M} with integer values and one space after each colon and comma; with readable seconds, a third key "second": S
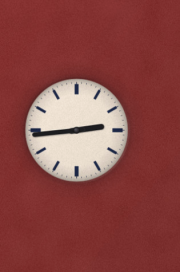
{"hour": 2, "minute": 44}
